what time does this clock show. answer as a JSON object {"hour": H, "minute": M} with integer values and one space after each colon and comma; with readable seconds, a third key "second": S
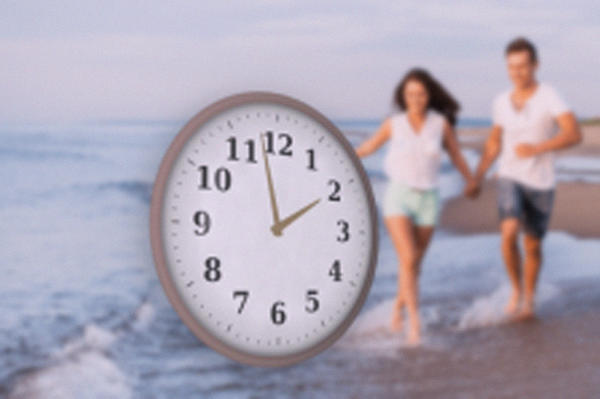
{"hour": 1, "minute": 58}
